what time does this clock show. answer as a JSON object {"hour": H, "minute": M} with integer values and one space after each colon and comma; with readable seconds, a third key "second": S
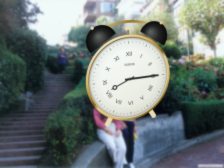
{"hour": 8, "minute": 15}
